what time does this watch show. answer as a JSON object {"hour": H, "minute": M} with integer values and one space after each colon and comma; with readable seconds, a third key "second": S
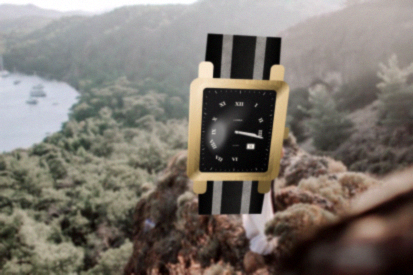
{"hour": 3, "minute": 17}
